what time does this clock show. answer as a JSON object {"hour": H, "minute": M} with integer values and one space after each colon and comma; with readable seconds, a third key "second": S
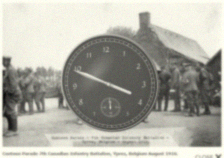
{"hour": 3, "minute": 49}
